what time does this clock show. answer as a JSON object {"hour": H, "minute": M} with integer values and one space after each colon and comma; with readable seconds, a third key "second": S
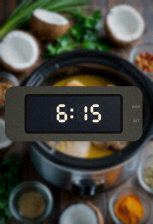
{"hour": 6, "minute": 15}
